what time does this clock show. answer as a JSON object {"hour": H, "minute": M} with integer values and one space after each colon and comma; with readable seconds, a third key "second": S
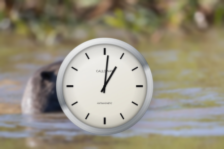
{"hour": 1, "minute": 1}
